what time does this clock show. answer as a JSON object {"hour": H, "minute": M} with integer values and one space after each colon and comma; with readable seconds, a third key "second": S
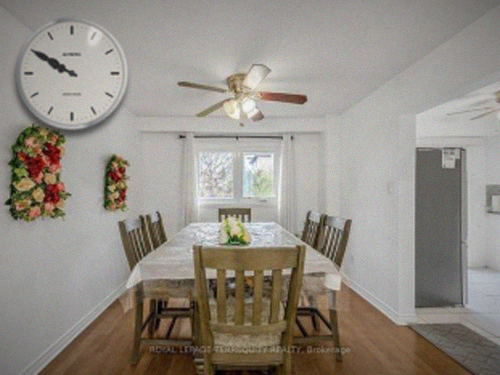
{"hour": 9, "minute": 50}
